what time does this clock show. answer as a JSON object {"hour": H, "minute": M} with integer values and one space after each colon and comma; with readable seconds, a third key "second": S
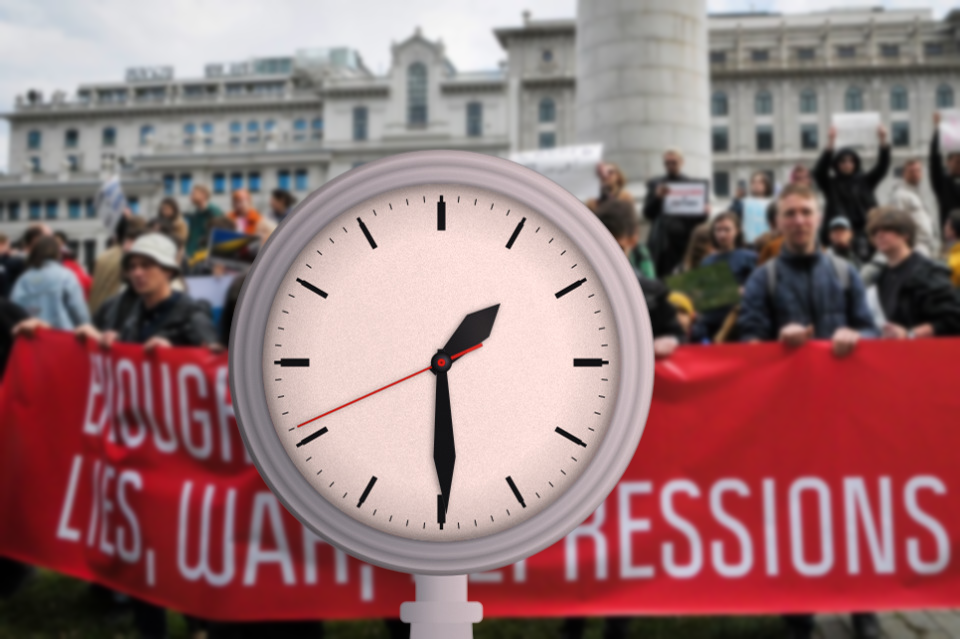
{"hour": 1, "minute": 29, "second": 41}
